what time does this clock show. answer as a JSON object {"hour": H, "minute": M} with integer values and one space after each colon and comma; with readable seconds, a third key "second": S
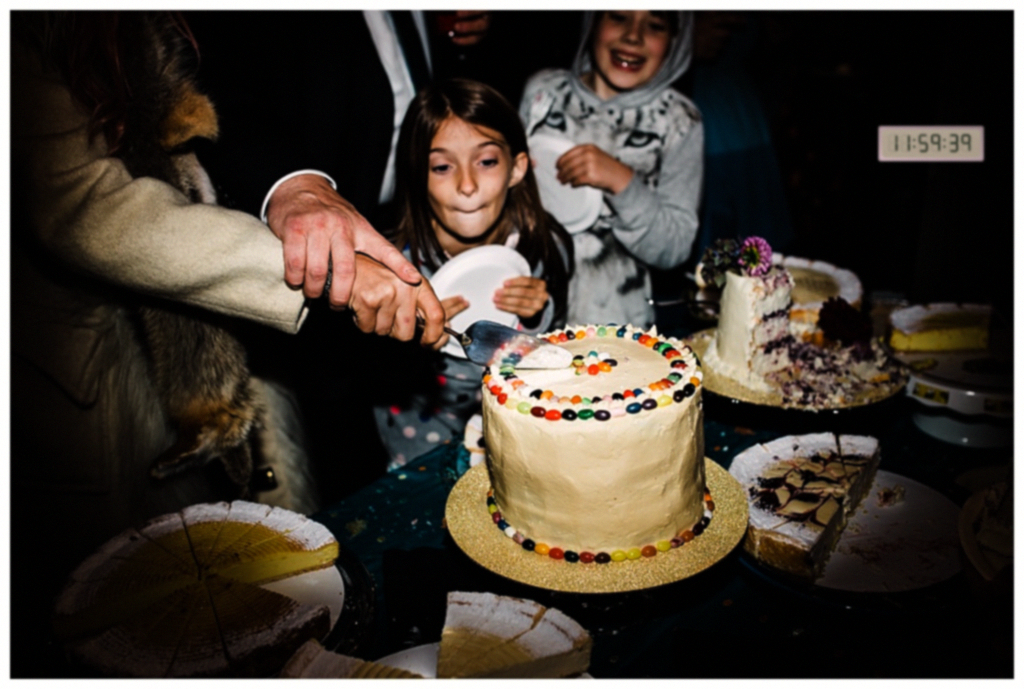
{"hour": 11, "minute": 59, "second": 39}
